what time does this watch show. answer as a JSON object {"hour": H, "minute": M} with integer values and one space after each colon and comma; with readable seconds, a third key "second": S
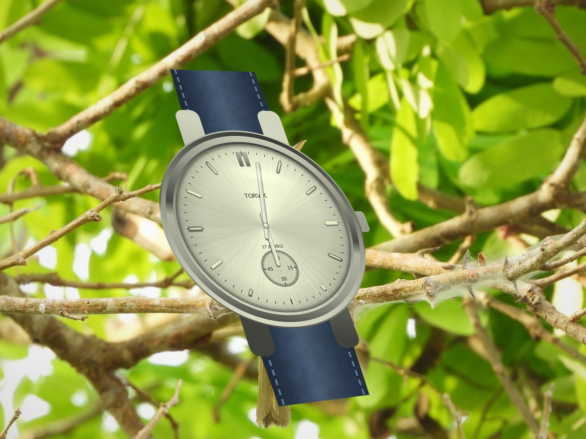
{"hour": 6, "minute": 2}
